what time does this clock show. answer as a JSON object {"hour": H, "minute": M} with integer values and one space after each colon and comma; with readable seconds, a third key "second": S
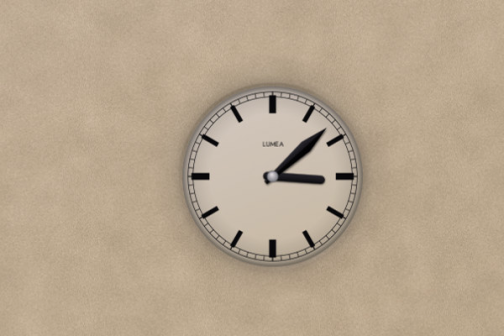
{"hour": 3, "minute": 8}
